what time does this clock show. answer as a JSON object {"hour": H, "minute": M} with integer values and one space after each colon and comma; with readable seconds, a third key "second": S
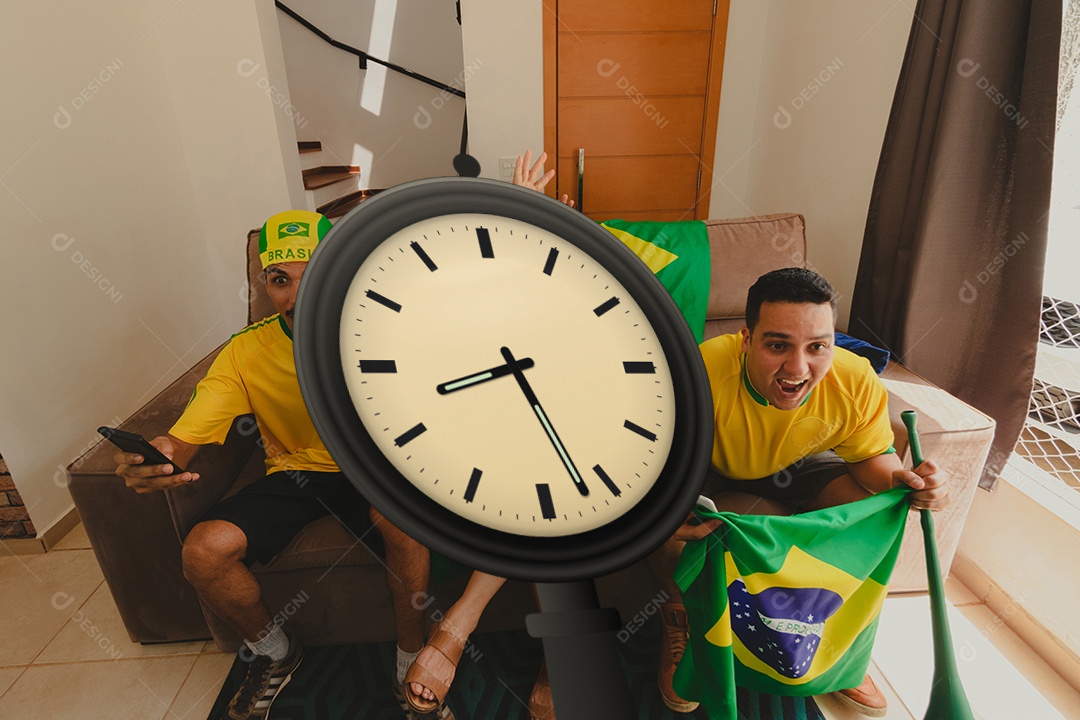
{"hour": 8, "minute": 27}
